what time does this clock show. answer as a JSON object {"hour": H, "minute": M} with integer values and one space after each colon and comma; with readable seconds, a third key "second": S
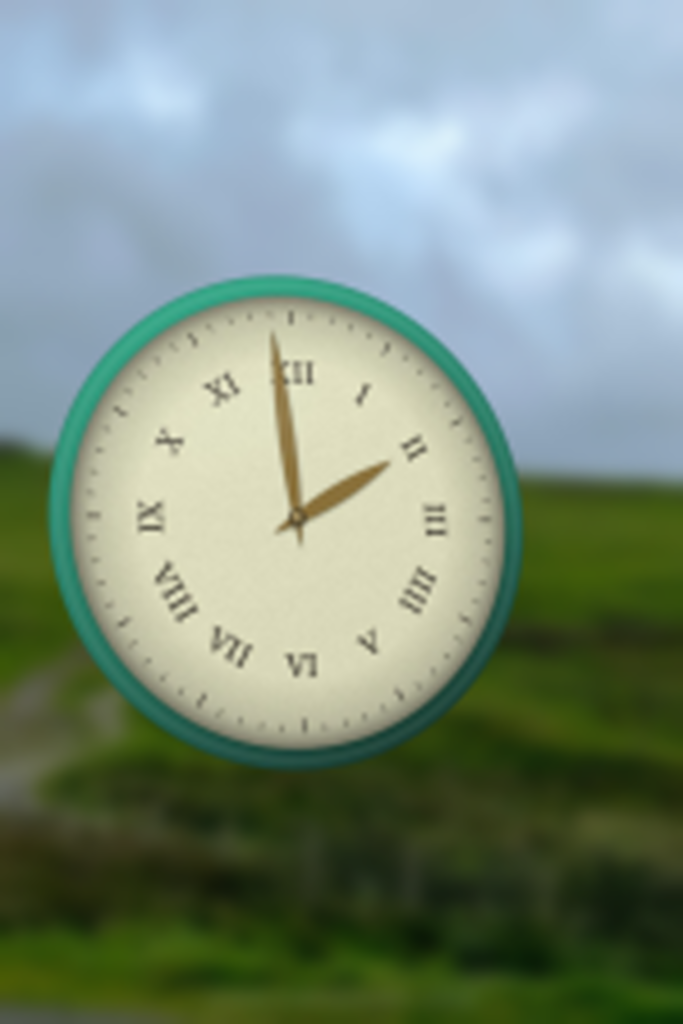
{"hour": 1, "minute": 59}
